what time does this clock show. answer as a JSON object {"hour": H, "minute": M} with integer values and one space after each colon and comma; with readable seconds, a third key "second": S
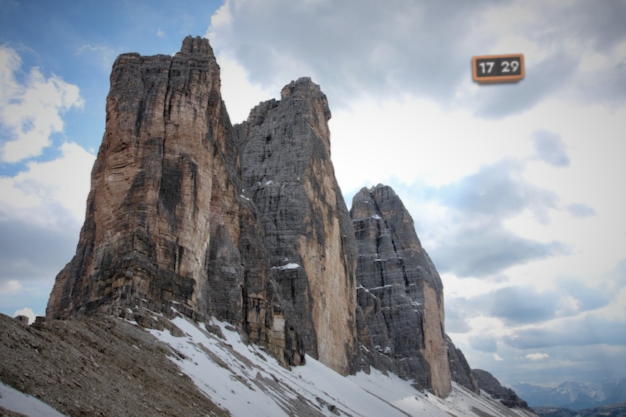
{"hour": 17, "minute": 29}
